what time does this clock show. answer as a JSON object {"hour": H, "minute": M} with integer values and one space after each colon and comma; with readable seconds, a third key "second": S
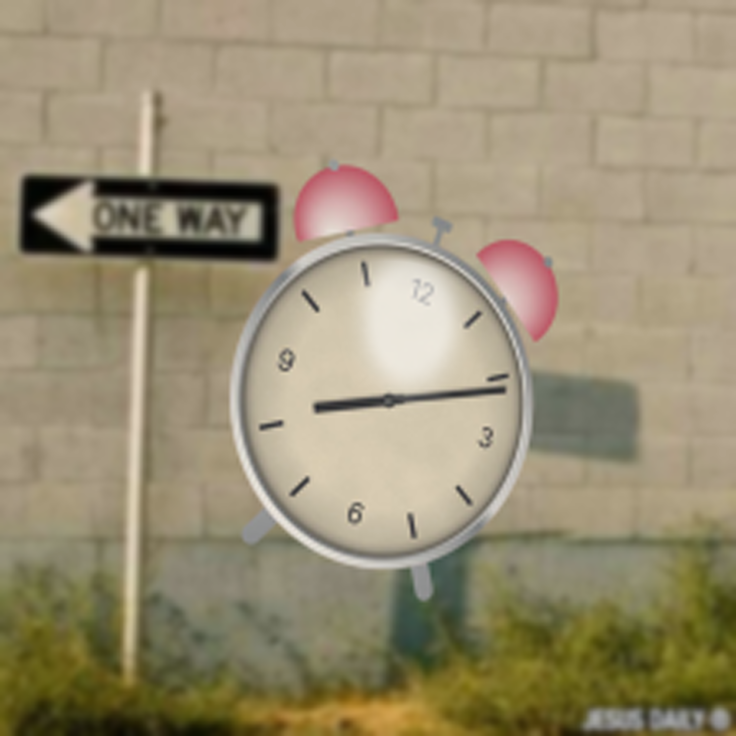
{"hour": 8, "minute": 11}
